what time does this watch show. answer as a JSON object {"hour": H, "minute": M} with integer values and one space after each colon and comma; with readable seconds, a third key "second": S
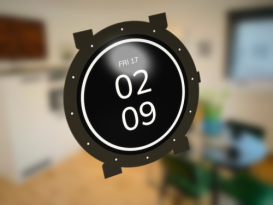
{"hour": 2, "minute": 9}
